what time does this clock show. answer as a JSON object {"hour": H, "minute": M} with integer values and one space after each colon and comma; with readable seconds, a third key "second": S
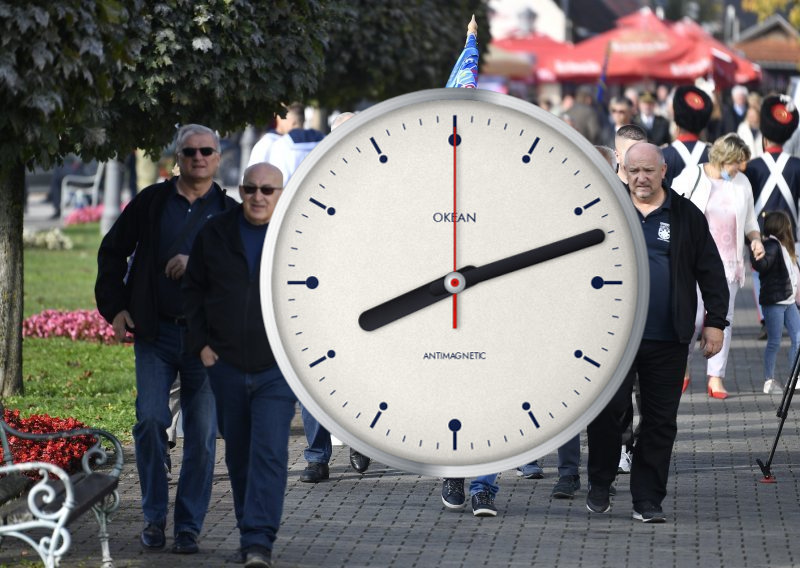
{"hour": 8, "minute": 12, "second": 0}
